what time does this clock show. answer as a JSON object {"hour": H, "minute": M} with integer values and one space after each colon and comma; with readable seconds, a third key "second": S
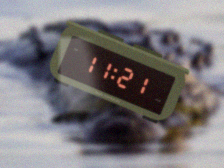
{"hour": 11, "minute": 21}
